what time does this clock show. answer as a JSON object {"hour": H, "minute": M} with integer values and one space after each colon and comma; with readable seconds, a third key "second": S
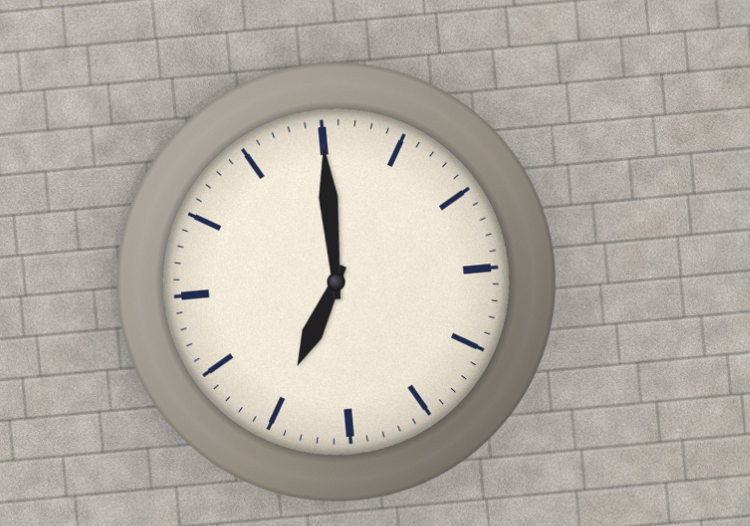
{"hour": 7, "minute": 0}
